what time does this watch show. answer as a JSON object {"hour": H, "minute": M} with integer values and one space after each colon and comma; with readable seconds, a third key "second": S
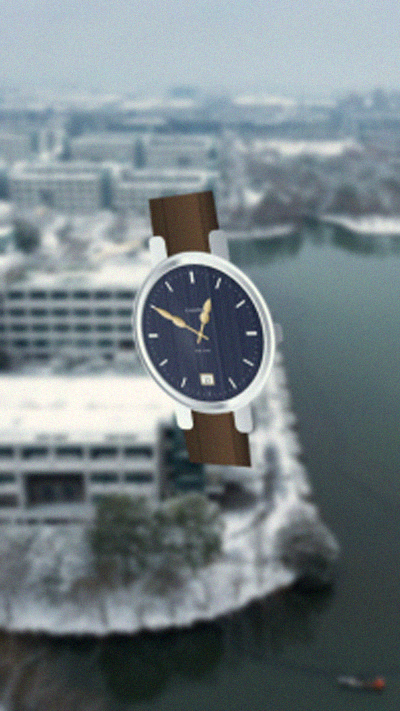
{"hour": 12, "minute": 50}
